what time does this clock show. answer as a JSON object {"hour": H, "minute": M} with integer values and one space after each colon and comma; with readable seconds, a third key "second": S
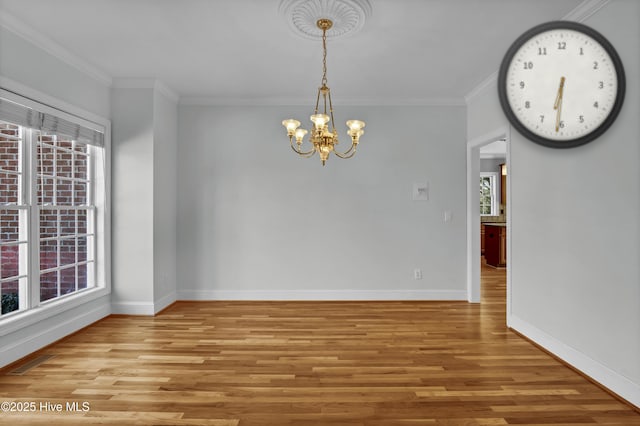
{"hour": 6, "minute": 31}
